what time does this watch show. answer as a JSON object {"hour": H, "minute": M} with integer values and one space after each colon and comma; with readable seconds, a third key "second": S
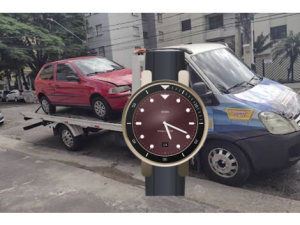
{"hour": 5, "minute": 19}
